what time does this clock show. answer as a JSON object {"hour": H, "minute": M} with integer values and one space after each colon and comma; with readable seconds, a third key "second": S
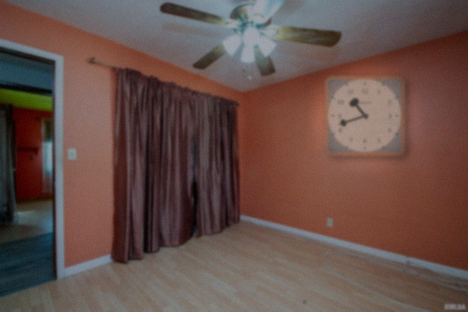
{"hour": 10, "minute": 42}
